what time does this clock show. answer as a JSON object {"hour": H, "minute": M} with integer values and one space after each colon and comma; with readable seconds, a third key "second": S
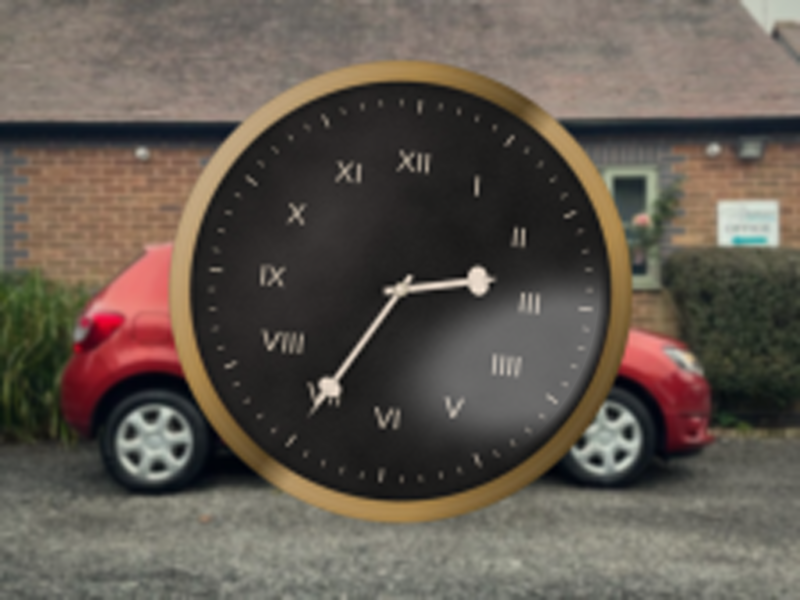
{"hour": 2, "minute": 35}
